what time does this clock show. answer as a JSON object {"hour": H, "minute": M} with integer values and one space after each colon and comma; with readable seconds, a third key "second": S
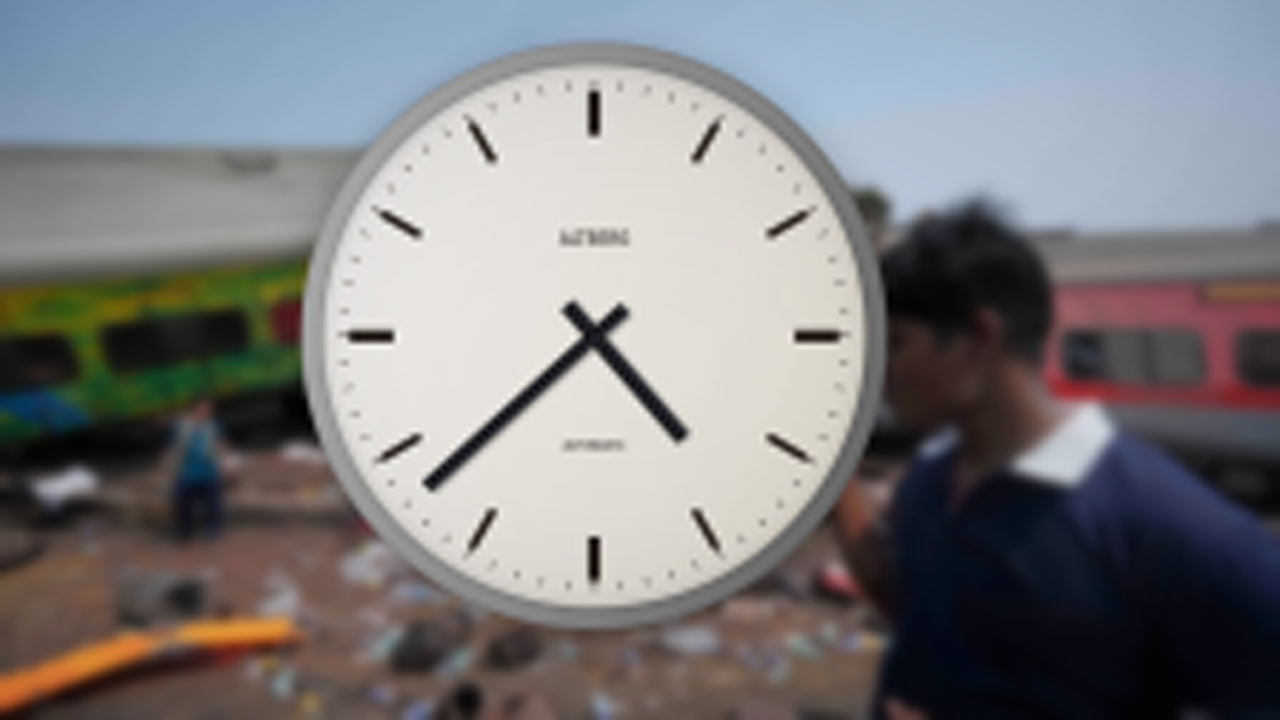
{"hour": 4, "minute": 38}
